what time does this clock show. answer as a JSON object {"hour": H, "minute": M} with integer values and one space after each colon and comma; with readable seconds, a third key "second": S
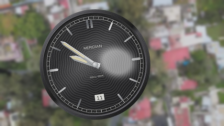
{"hour": 9, "minute": 52}
